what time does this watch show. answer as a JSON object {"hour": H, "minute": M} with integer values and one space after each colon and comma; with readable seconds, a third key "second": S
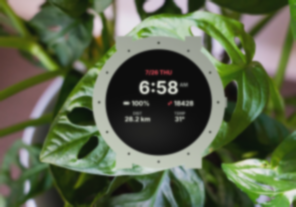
{"hour": 6, "minute": 58}
